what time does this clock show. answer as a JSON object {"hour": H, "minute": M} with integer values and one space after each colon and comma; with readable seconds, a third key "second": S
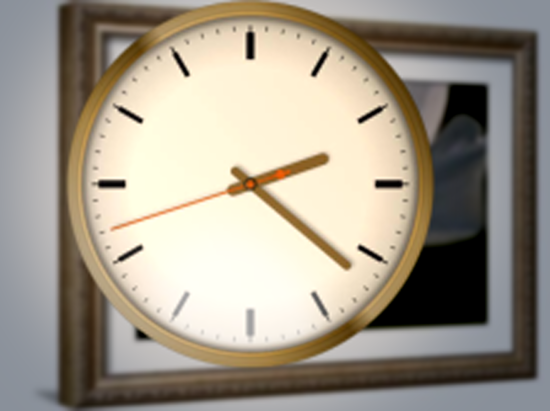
{"hour": 2, "minute": 21, "second": 42}
